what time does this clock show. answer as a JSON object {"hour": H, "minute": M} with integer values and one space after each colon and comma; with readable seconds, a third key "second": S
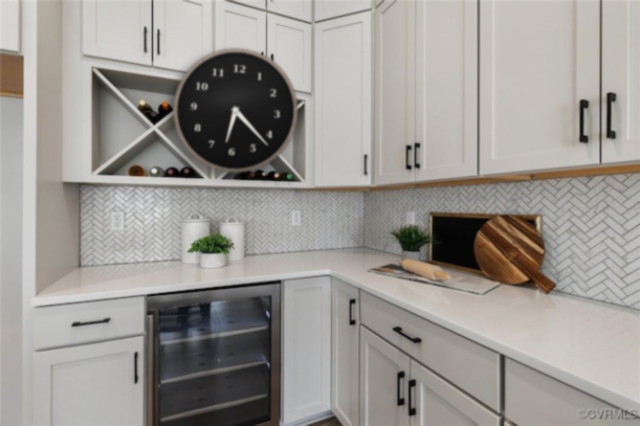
{"hour": 6, "minute": 22}
